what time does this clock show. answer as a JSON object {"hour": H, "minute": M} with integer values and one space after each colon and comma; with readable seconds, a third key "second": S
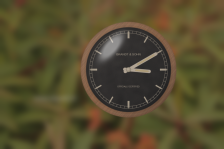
{"hour": 3, "minute": 10}
